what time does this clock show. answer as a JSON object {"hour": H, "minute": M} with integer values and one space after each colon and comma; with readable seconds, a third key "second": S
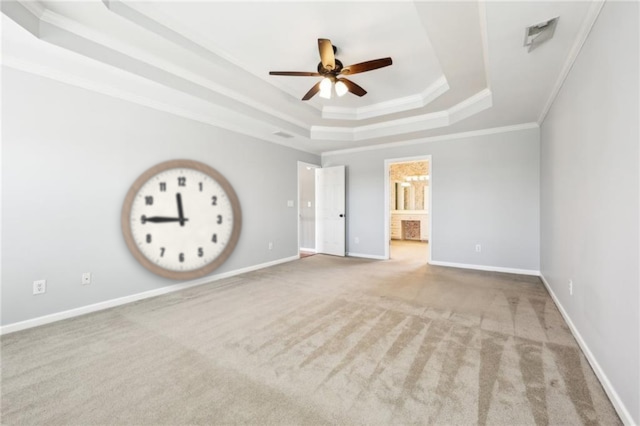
{"hour": 11, "minute": 45}
